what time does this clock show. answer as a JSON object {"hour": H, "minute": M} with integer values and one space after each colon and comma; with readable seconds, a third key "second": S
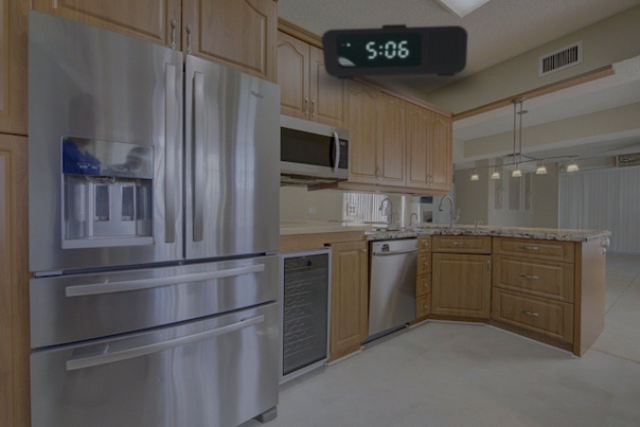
{"hour": 5, "minute": 6}
